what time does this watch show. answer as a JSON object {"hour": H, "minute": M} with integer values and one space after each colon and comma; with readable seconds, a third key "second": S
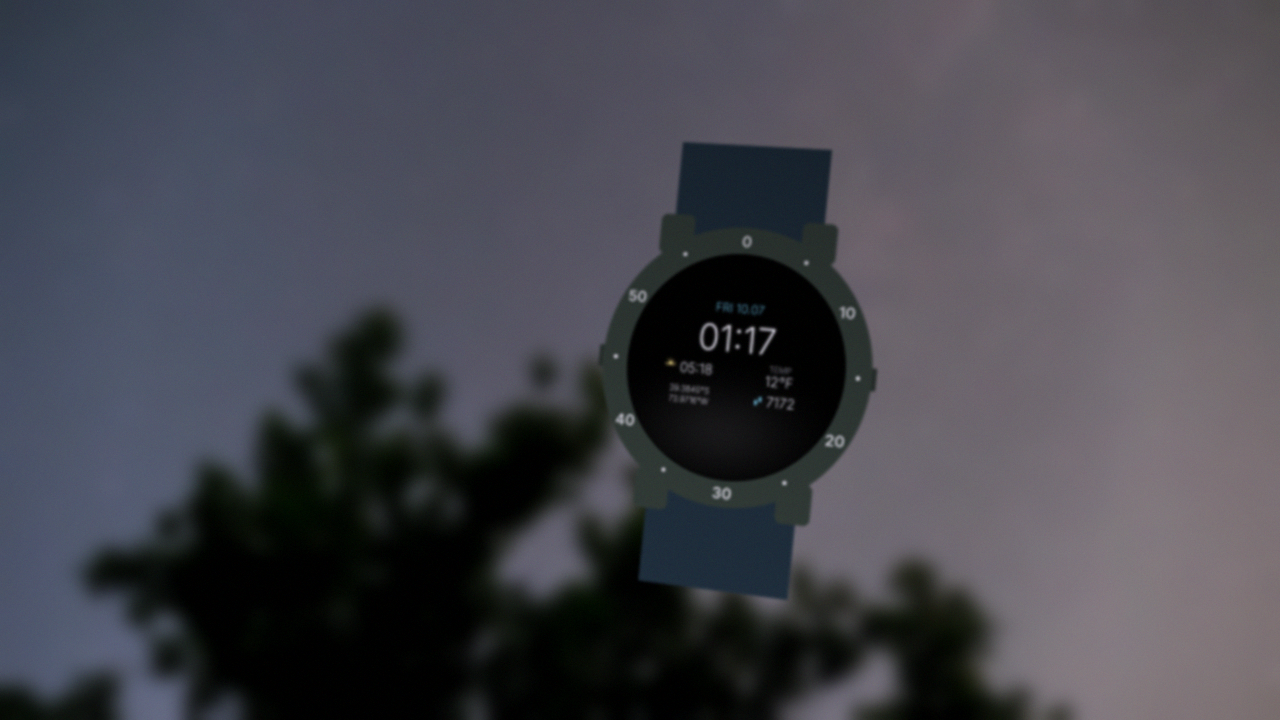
{"hour": 1, "minute": 17}
